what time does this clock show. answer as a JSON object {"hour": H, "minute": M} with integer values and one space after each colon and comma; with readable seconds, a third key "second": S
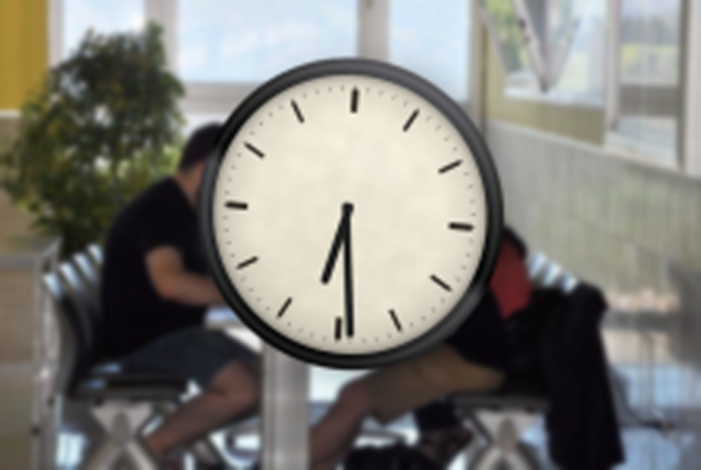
{"hour": 6, "minute": 29}
